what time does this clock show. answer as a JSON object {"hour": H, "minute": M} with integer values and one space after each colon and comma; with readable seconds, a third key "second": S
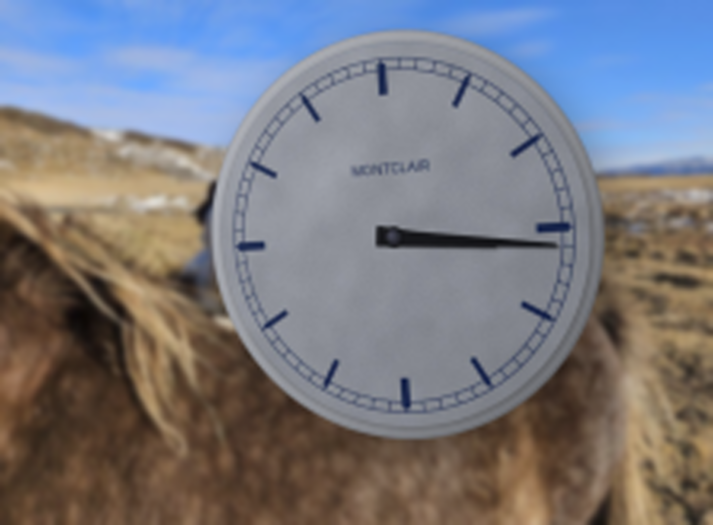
{"hour": 3, "minute": 16}
